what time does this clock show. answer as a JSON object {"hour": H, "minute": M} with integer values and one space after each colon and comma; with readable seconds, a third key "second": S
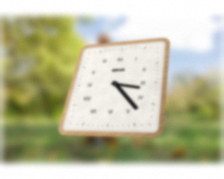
{"hour": 3, "minute": 23}
